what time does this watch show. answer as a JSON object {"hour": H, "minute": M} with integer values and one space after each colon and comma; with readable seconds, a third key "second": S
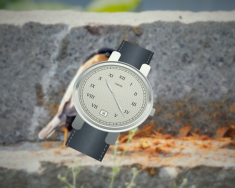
{"hour": 10, "minute": 22}
